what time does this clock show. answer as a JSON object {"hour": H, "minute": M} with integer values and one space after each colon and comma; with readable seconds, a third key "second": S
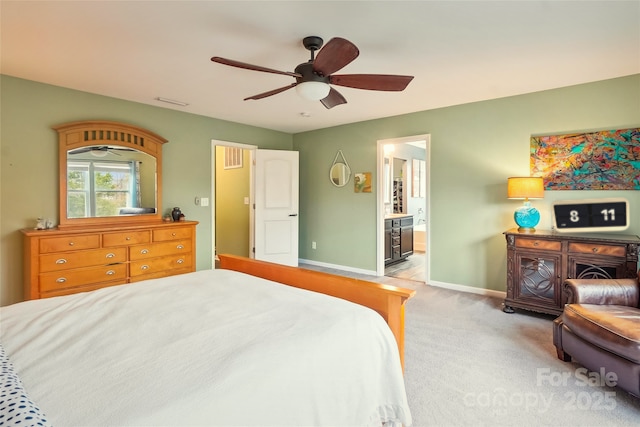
{"hour": 8, "minute": 11}
